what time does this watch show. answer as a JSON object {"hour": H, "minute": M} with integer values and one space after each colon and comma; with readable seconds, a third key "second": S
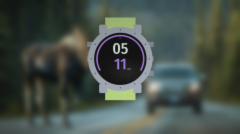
{"hour": 5, "minute": 11}
